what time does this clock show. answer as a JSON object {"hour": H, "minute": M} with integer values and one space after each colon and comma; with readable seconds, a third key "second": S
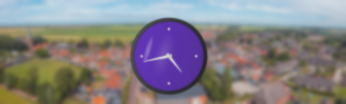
{"hour": 4, "minute": 43}
